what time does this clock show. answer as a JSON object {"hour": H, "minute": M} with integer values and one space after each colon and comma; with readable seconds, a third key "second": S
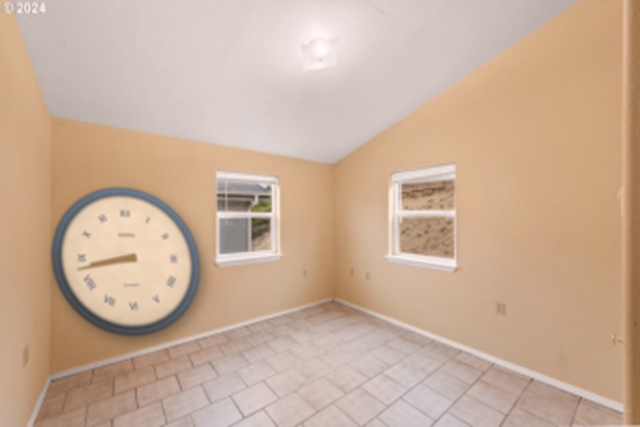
{"hour": 8, "minute": 43}
